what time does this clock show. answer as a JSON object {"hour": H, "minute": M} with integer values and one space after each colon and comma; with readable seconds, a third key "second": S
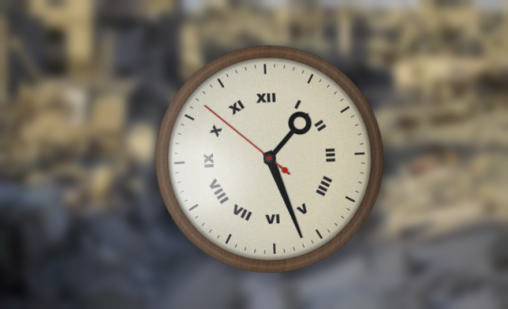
{"hour": 1, "minute": 26, "second": 52}
